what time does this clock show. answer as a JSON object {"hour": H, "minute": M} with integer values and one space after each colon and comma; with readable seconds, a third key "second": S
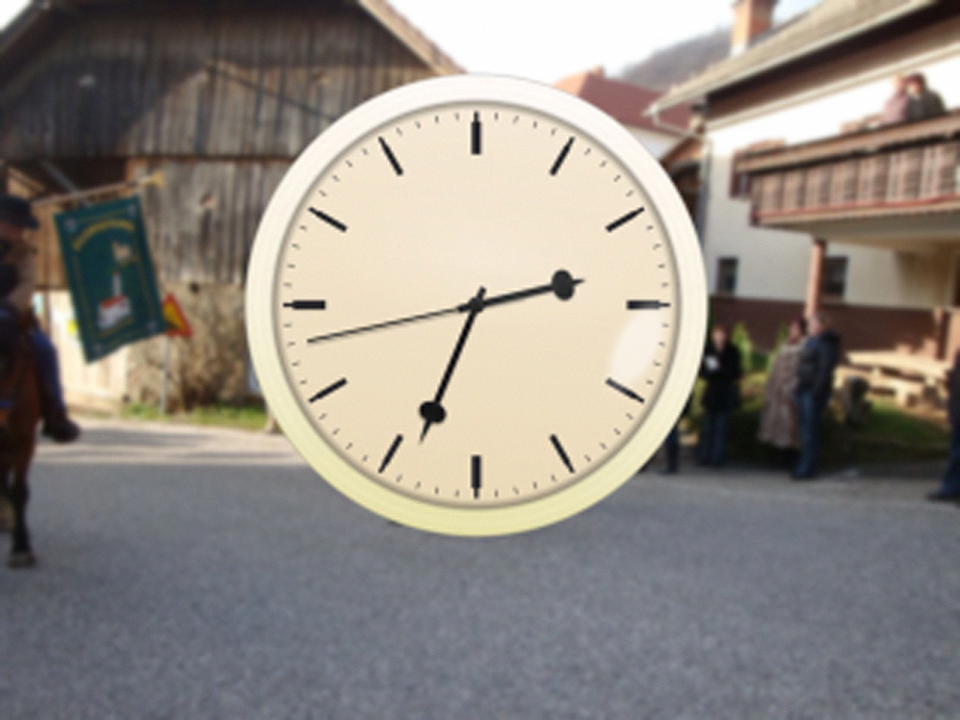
{"hour": 2, "minute": 33, "second": 43}
